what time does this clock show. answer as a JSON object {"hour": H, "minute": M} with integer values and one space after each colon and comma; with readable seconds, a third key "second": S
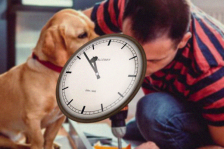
{"hour": 10, "minute": 52}
